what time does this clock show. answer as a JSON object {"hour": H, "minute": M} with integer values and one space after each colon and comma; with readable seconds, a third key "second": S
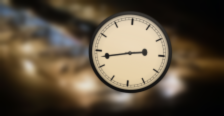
{"hour": 2, "minute": 43}
